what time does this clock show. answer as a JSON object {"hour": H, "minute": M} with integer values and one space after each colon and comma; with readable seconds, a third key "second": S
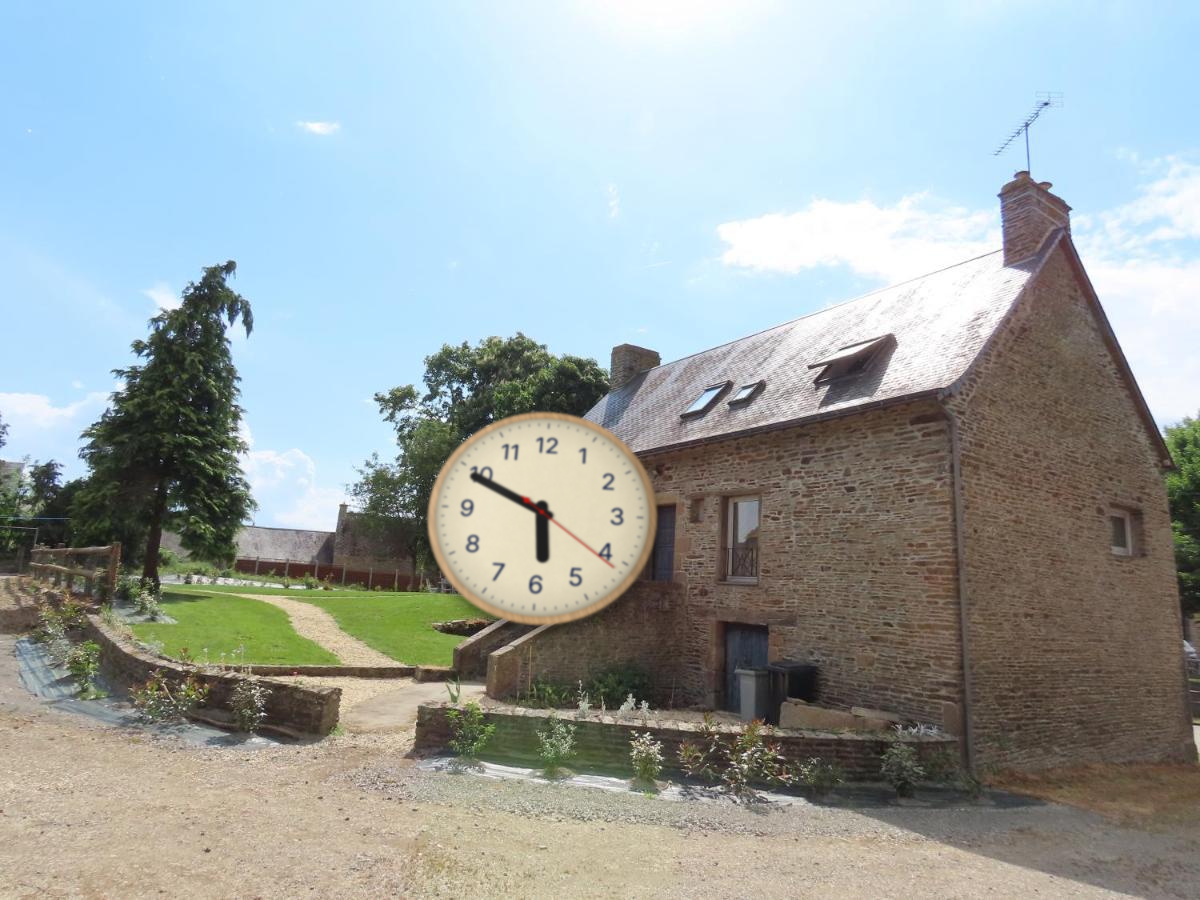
{"hour": 5, "minute": 49, "second": 21}
